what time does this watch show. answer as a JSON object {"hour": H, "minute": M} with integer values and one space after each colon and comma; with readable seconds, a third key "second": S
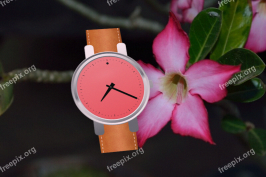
{"hour": 7, "minute": 20}
